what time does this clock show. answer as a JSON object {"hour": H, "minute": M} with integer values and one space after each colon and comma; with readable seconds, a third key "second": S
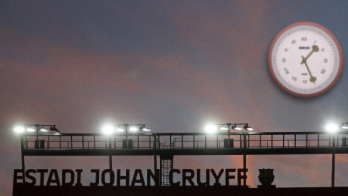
{"hour": 1, "minute": 26}
